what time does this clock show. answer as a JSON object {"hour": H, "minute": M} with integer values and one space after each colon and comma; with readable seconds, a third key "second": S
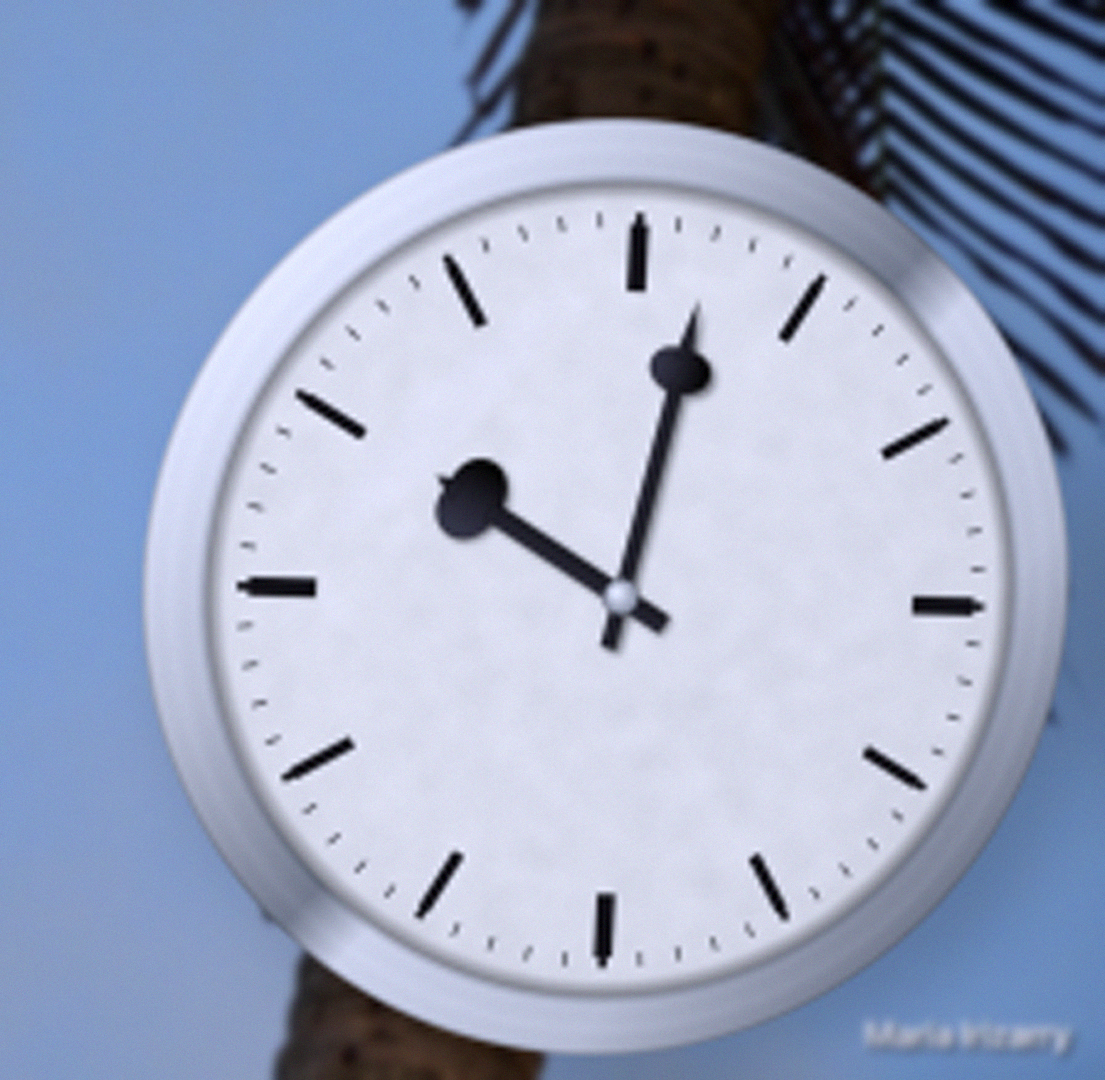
{"hour": 10, "minute": 2}
